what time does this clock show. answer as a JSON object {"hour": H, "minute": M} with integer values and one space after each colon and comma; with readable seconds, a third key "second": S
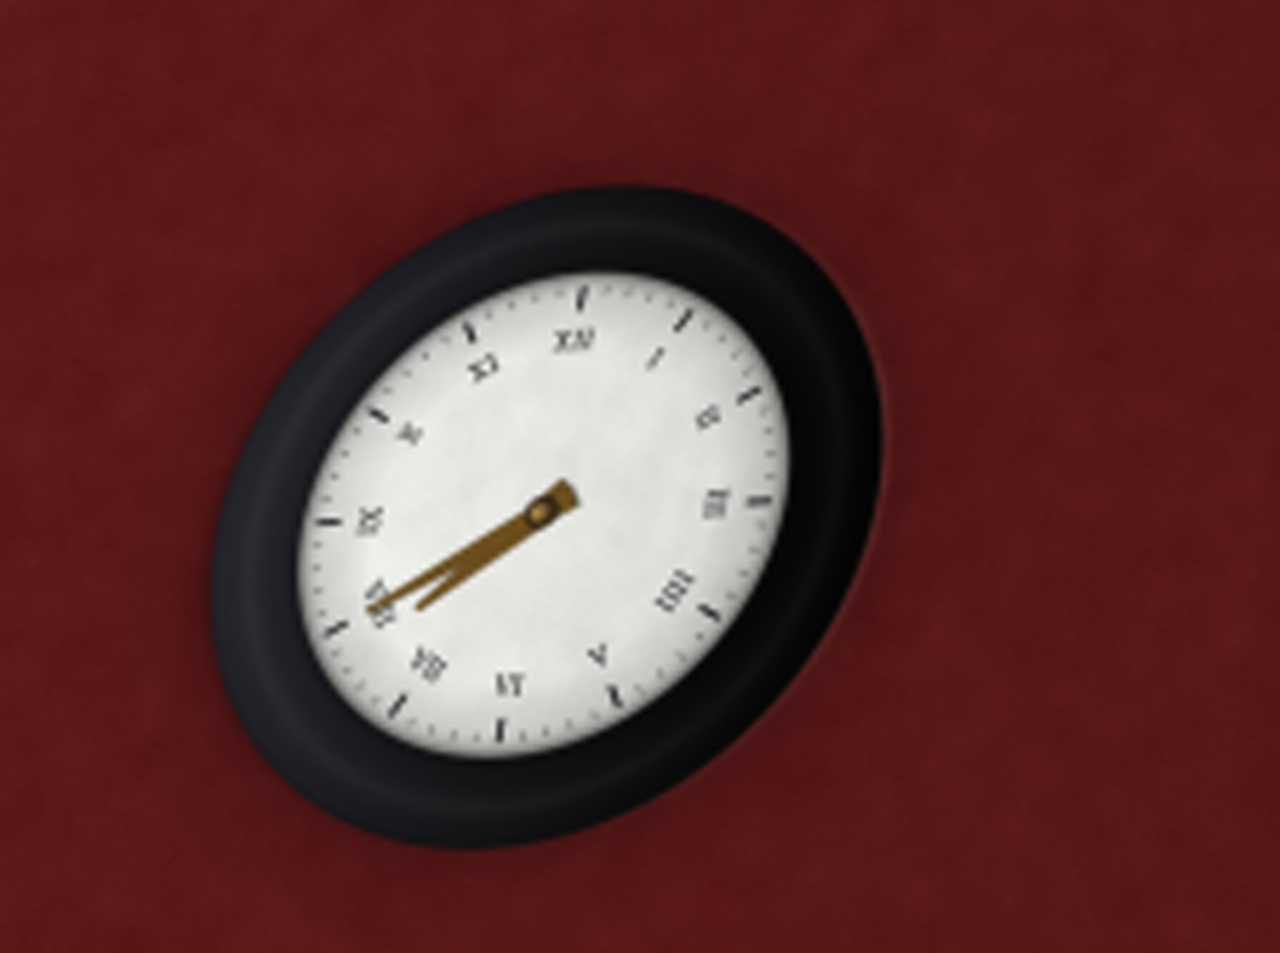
{"hour": 7, "minute": 40}
